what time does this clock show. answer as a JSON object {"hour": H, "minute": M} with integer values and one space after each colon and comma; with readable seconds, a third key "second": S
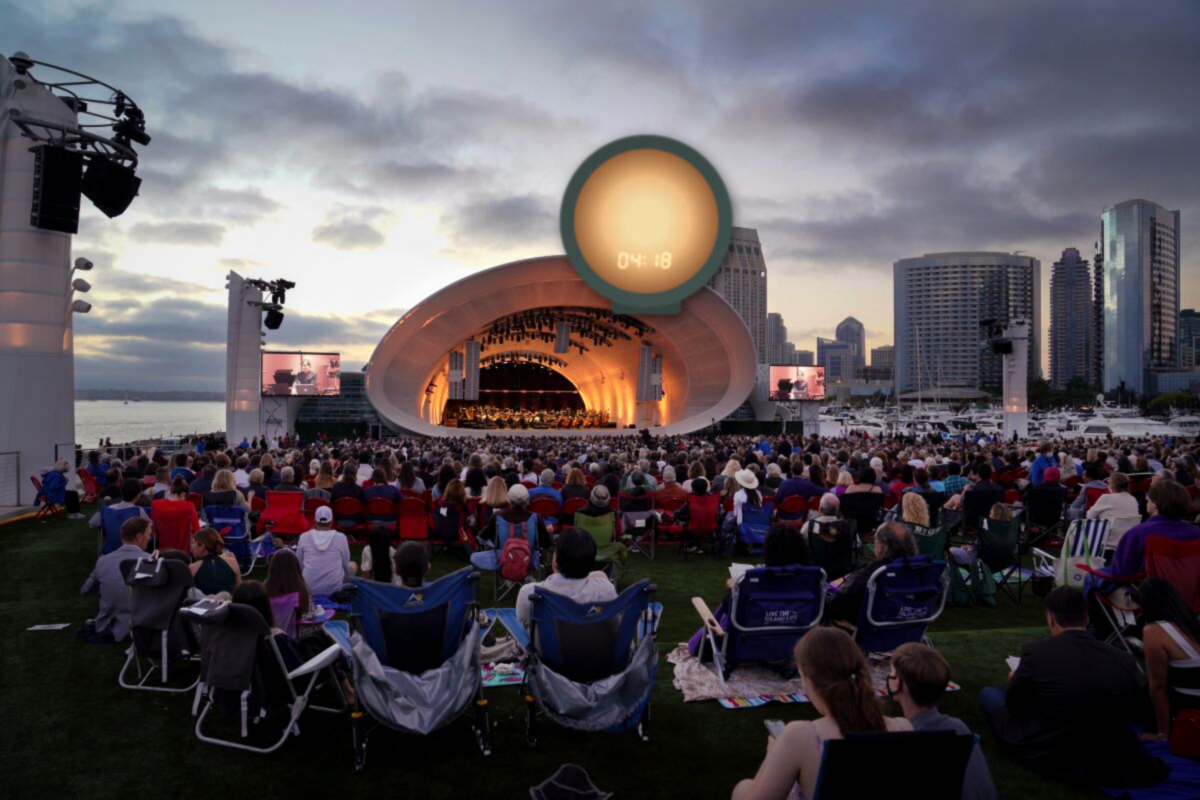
{"hour": 4, "minute": 18}
